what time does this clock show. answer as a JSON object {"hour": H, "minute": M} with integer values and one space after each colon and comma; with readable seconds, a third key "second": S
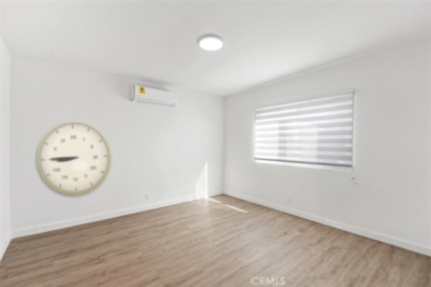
{"hour": 8, "minute": 45}
